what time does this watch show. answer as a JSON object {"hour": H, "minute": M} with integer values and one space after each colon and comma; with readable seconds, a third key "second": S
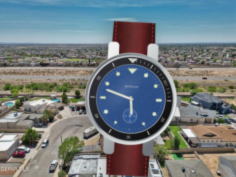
{"hour": 5, "minute": 48}
